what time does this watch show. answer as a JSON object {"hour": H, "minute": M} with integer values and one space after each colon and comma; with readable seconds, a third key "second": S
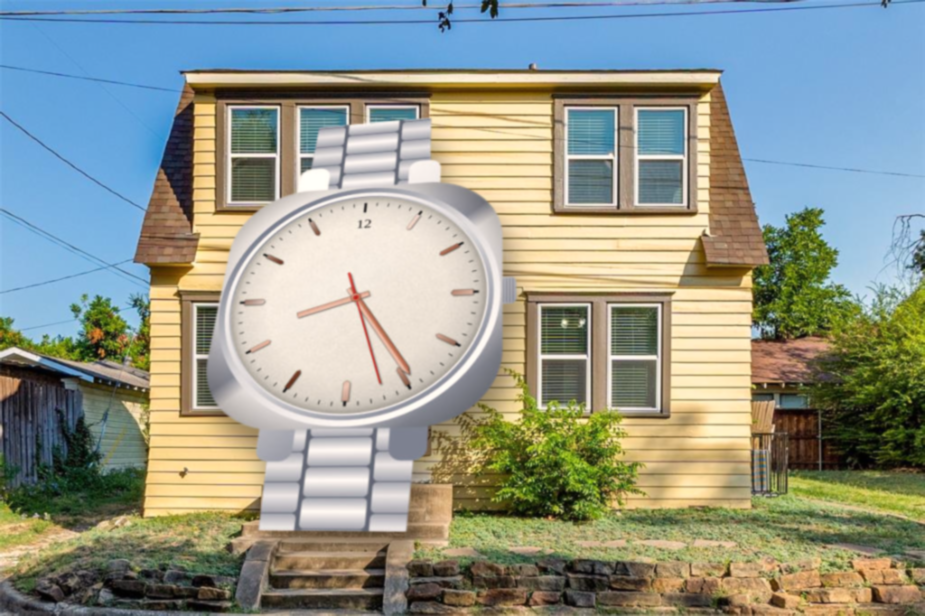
{"hour": 8, "minute": 24, "second": 27}
